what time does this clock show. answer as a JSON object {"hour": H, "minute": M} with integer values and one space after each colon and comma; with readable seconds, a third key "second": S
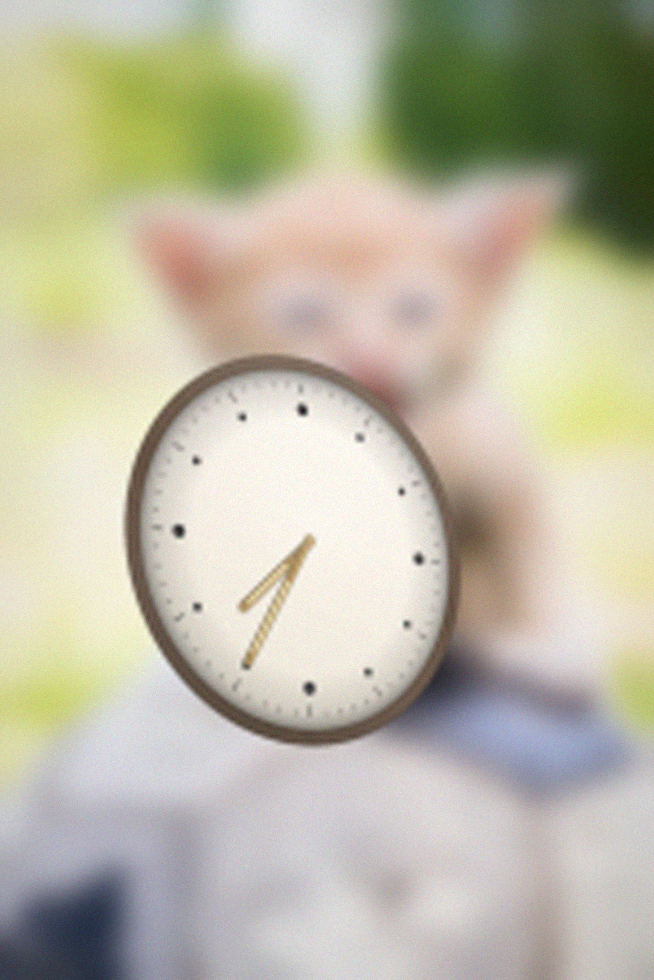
{"hour": 7, "minute": 35}
